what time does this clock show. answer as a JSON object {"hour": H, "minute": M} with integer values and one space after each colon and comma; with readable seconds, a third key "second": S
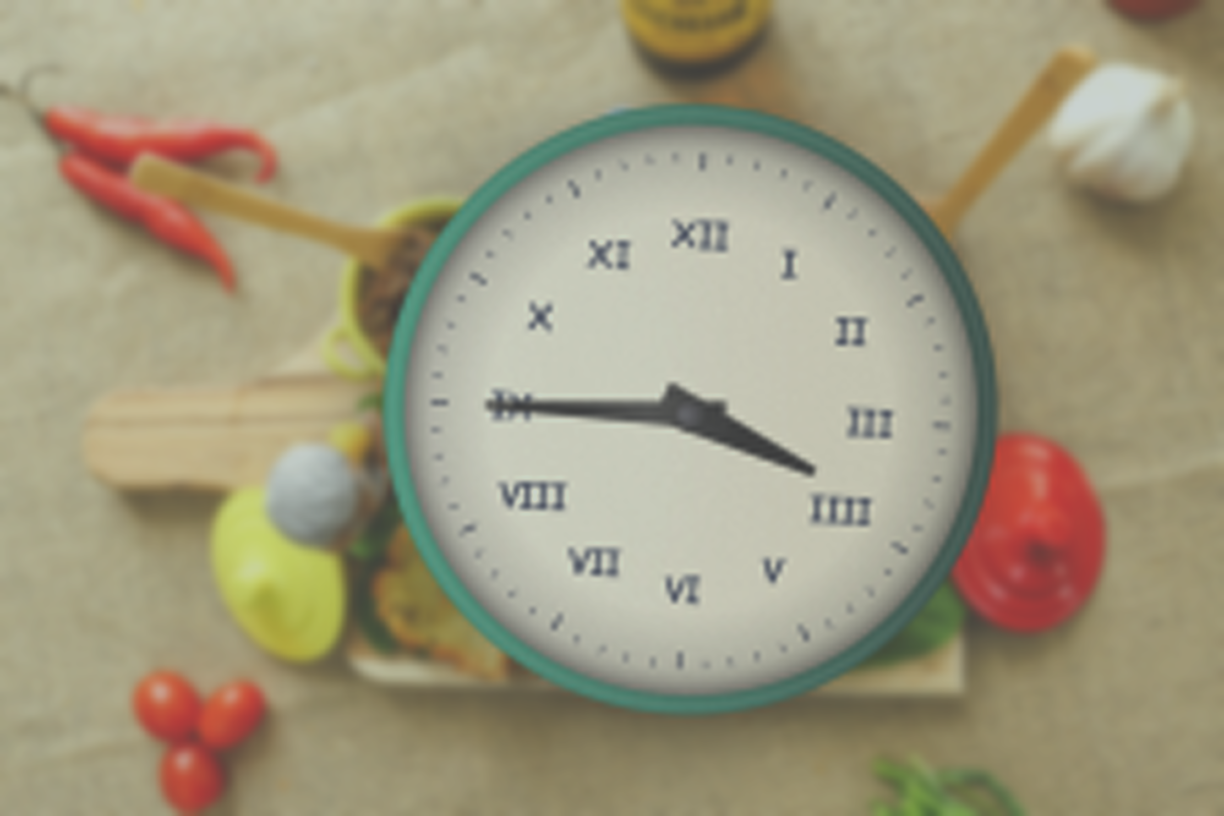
{"hour": 3, "minute": 45}
